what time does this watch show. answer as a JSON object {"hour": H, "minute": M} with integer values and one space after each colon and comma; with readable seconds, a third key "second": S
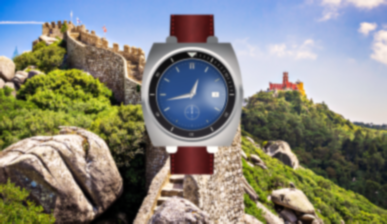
{"hour": 12, "minute": 43}
